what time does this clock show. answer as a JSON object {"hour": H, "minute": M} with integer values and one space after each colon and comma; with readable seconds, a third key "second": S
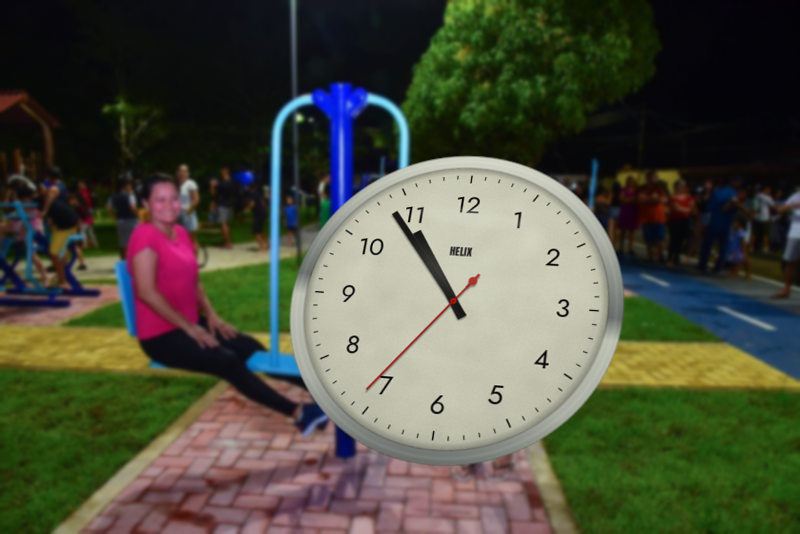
{"hour": 10, "minute": 53, "second": 36}
